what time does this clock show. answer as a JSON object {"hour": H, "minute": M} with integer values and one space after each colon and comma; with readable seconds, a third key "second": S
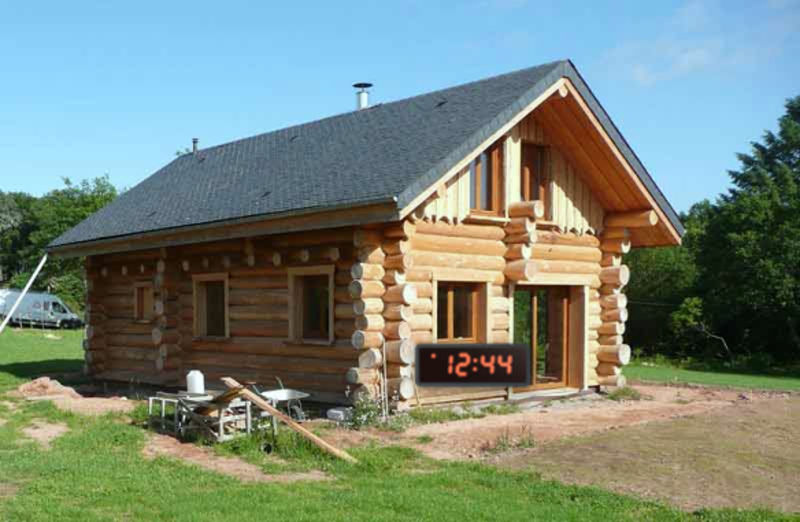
{"hour": 12, "minute": 44}
